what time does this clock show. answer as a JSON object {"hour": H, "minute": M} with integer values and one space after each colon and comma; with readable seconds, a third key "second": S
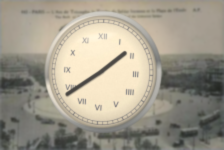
{"hour": 1, "minute": 39}
